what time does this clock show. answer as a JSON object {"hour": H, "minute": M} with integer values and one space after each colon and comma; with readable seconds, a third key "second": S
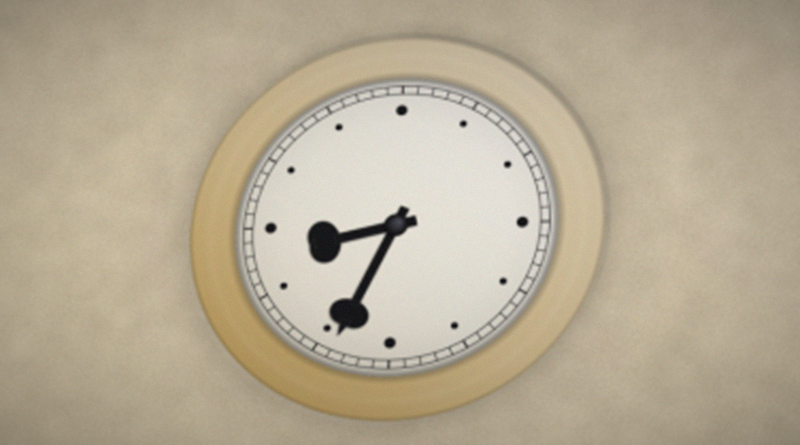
{"hour": 8, "minute": 34}
